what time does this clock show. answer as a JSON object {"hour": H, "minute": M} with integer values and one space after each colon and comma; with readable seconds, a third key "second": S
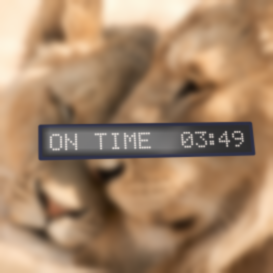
{"hour": 3, "minute": 49}
